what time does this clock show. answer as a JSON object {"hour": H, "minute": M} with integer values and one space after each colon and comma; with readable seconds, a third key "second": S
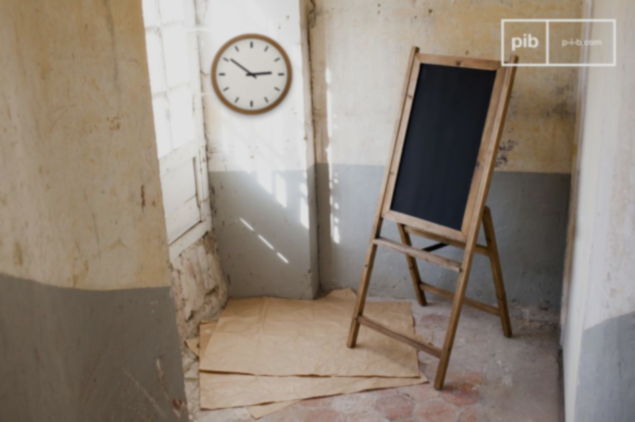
{"hour": 2, "minute": 51}
